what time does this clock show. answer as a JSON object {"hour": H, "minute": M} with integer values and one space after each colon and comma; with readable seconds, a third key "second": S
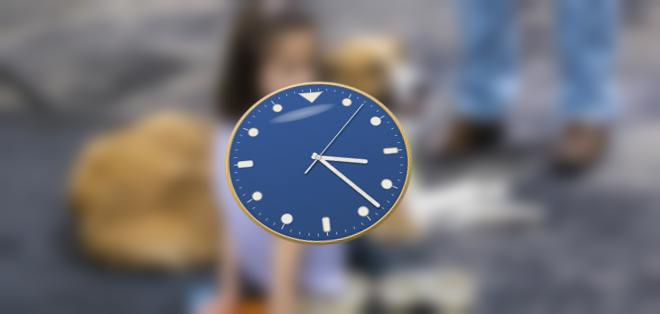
{"hour": 3, "minute": 23, "second": 7}
